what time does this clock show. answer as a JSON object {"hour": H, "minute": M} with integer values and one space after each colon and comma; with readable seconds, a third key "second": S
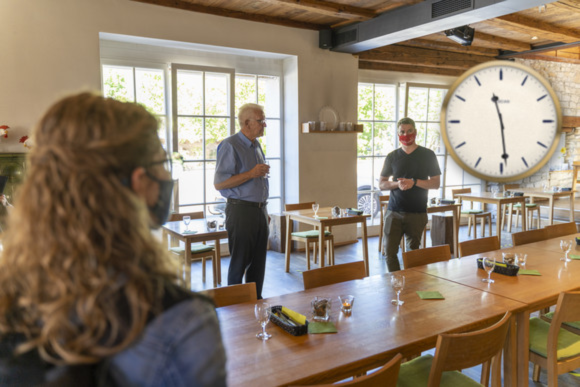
{"hour": 11, "minute": 29}
